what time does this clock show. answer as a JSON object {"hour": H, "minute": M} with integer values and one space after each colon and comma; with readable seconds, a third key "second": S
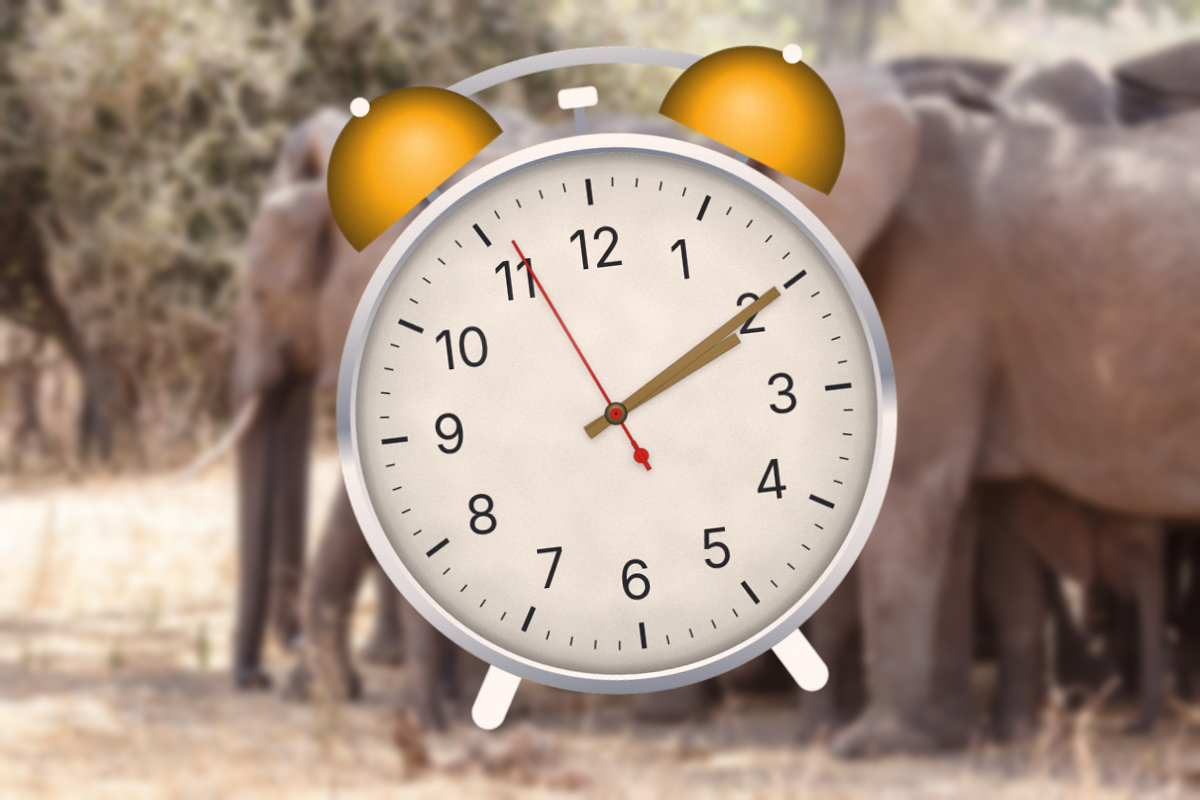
{"hour": 2, "minute": 9, "second": 56}
